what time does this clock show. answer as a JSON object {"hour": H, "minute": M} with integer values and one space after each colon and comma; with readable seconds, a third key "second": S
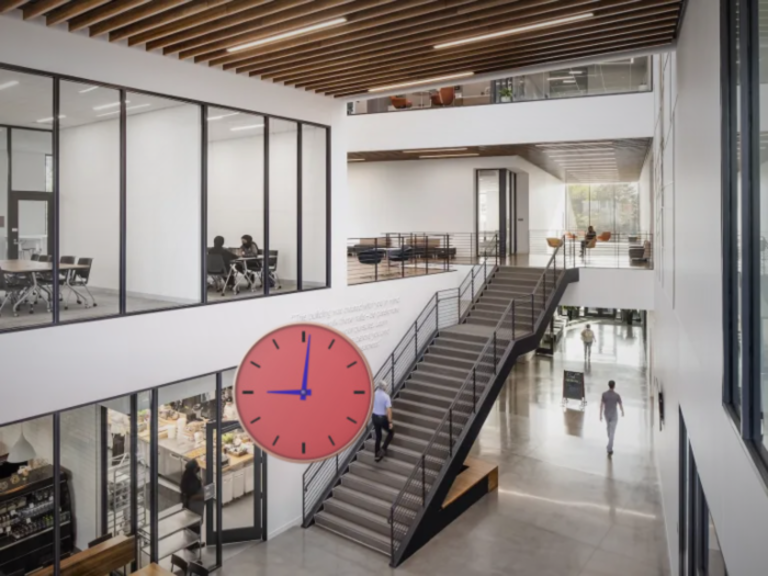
{"hour": 9, "minute": 1}
